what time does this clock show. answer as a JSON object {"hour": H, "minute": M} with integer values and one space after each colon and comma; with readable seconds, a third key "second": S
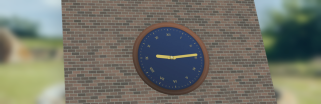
{"hour": 9, "minute": 14}
